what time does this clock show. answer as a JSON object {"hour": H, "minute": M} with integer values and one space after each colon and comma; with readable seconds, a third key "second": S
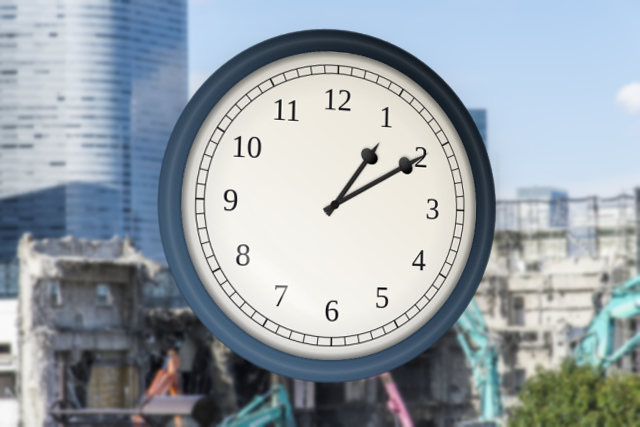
{"hour": 1, "minute": 10}
